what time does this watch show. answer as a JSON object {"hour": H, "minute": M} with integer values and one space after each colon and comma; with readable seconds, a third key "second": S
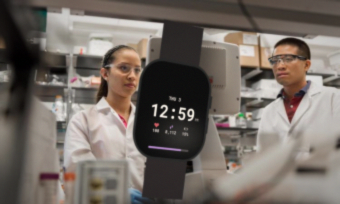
{"hour": 12, "minute": 59}
